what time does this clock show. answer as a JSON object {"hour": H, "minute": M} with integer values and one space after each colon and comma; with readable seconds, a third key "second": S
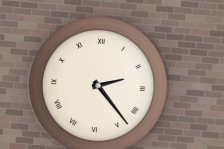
{"hour": 2, "minute": 23}
